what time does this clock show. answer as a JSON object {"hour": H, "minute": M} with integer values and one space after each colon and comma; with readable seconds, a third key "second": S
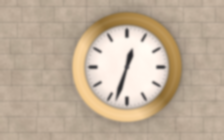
{"hour": 12, "minute": 33}
